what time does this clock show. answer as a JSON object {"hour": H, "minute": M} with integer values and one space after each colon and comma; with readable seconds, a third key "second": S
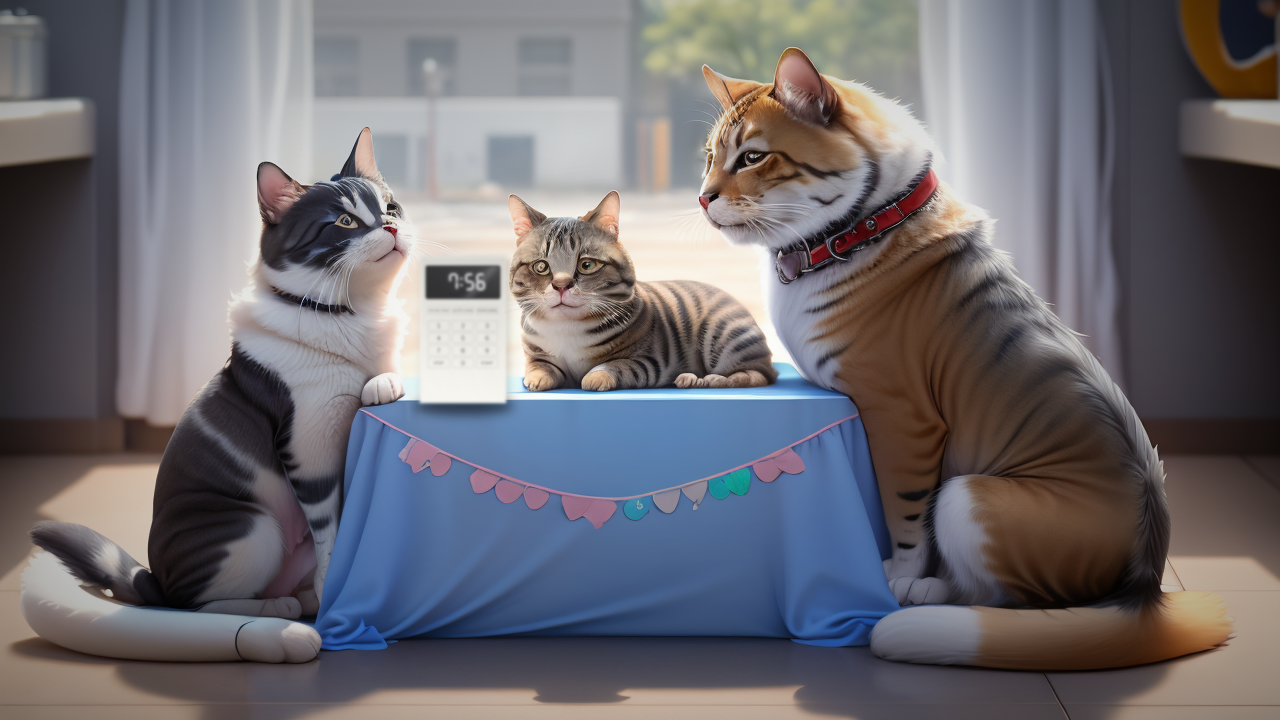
{"hour": 7, "minute": 56}
